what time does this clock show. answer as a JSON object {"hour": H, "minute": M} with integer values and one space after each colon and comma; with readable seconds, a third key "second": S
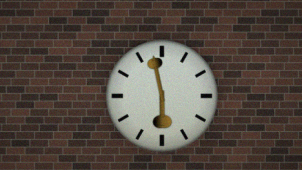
{"hour": 5, "minute": 58}
